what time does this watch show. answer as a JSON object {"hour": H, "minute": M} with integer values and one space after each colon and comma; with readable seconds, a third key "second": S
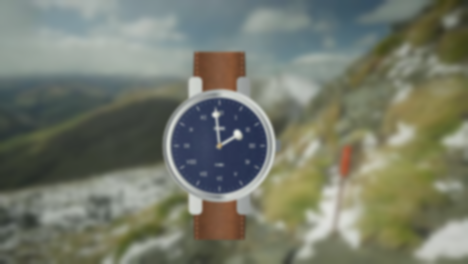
{"hour": 1, "minute": 59}
